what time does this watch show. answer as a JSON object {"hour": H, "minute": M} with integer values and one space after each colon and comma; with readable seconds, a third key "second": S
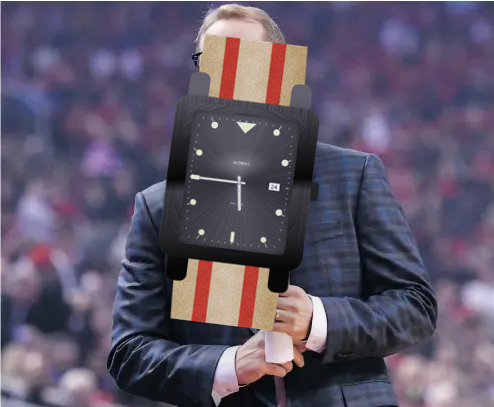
{"hour": 5, "minute": 45}
